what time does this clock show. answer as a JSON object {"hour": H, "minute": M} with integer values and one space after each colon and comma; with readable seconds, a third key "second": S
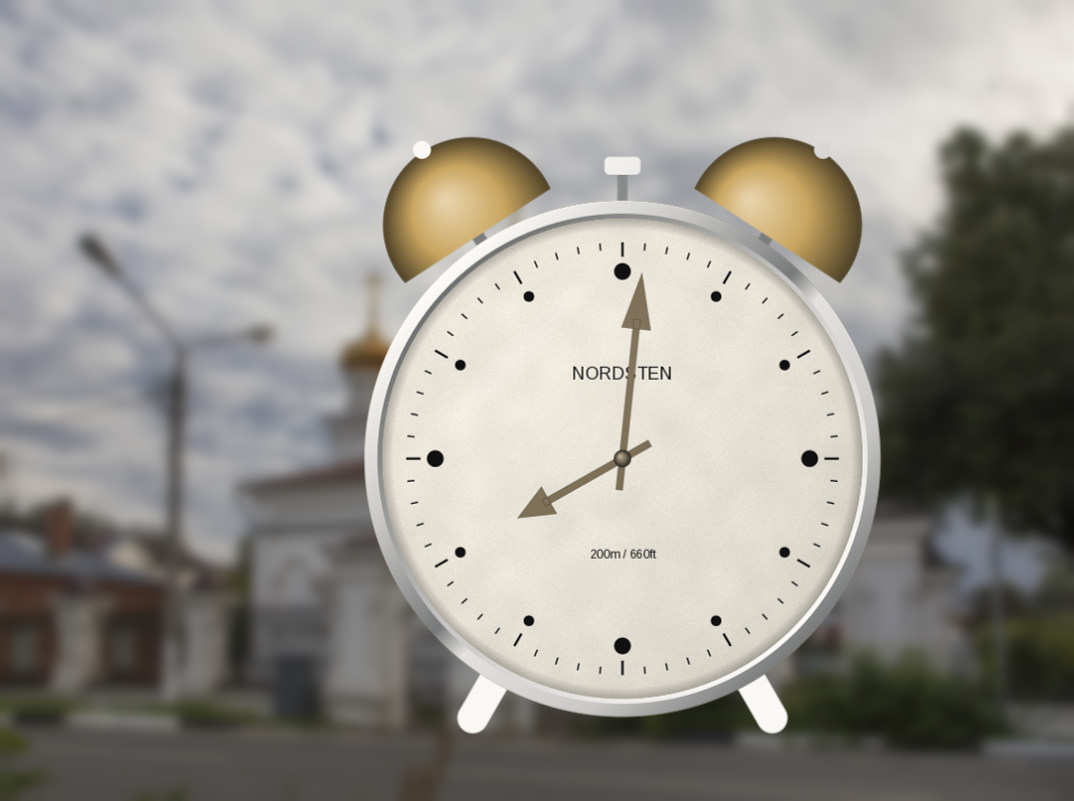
{"hour": 8, "minute": 1}
